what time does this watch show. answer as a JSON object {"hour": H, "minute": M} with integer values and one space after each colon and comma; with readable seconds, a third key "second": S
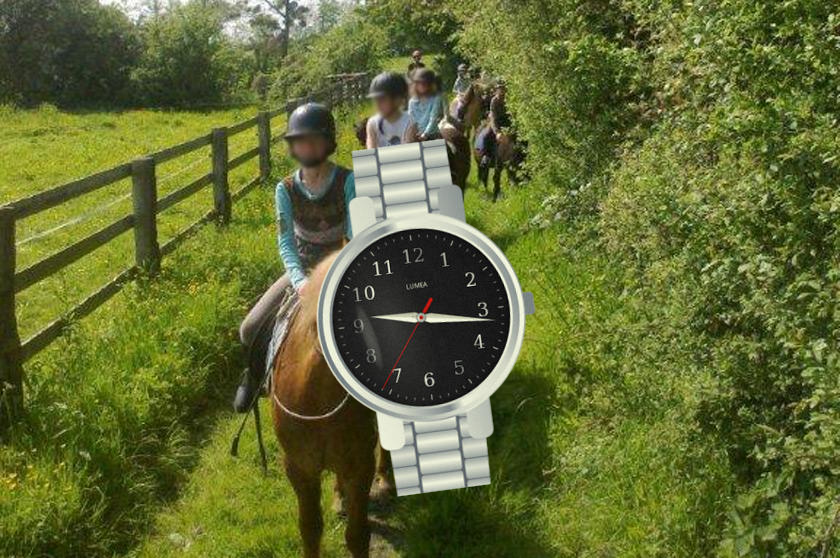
{"hour": 9, "minute": 16, "second": 36}
